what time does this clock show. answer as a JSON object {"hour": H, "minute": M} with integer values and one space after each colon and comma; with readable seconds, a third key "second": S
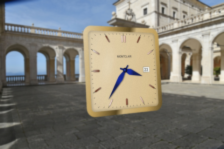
{"hour": 3, "minute": 36}
